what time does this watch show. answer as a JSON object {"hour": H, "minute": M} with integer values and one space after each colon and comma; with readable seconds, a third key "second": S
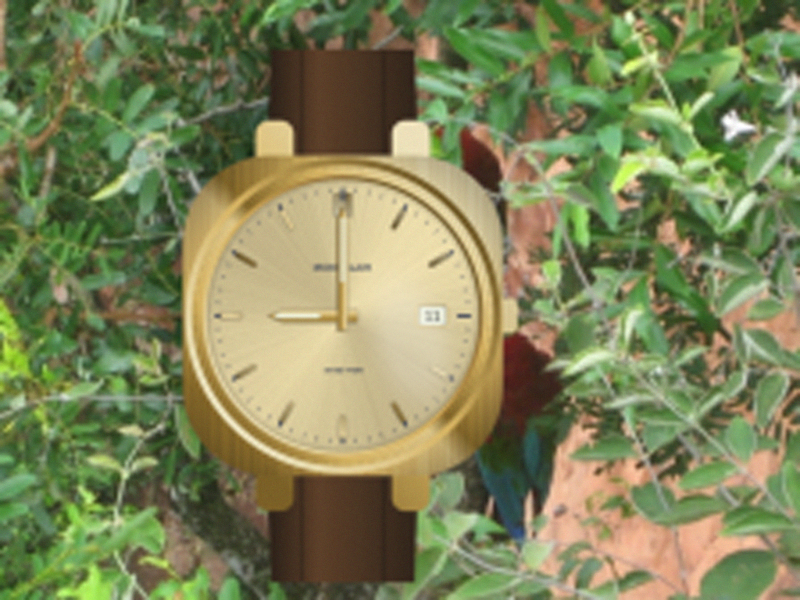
{"hour": 9, "minute": 0}
